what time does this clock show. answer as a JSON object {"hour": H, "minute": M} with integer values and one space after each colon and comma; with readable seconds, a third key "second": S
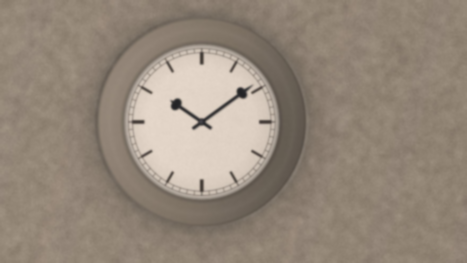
{"hour": 10, "minute": 9}
